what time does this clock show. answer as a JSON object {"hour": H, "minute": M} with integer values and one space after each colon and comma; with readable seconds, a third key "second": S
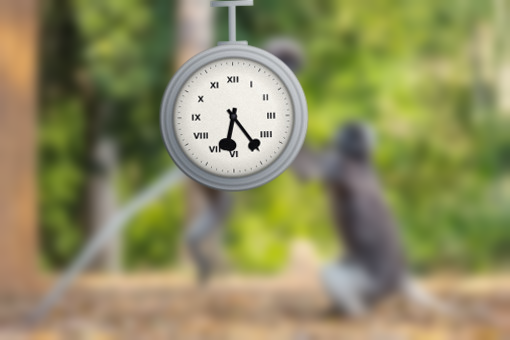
{"hour": 6, "minute": 24}
